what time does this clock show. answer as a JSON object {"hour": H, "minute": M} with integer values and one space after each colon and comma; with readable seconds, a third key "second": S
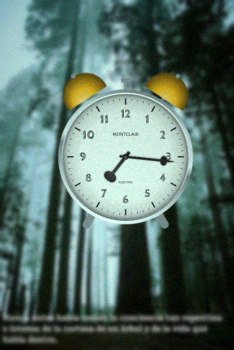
{"hour": 7, "minute": 16}
